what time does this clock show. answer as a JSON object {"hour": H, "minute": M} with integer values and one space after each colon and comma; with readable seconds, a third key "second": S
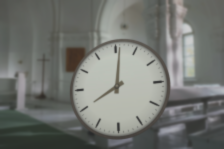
{"hour": 8, "minute": 1}
